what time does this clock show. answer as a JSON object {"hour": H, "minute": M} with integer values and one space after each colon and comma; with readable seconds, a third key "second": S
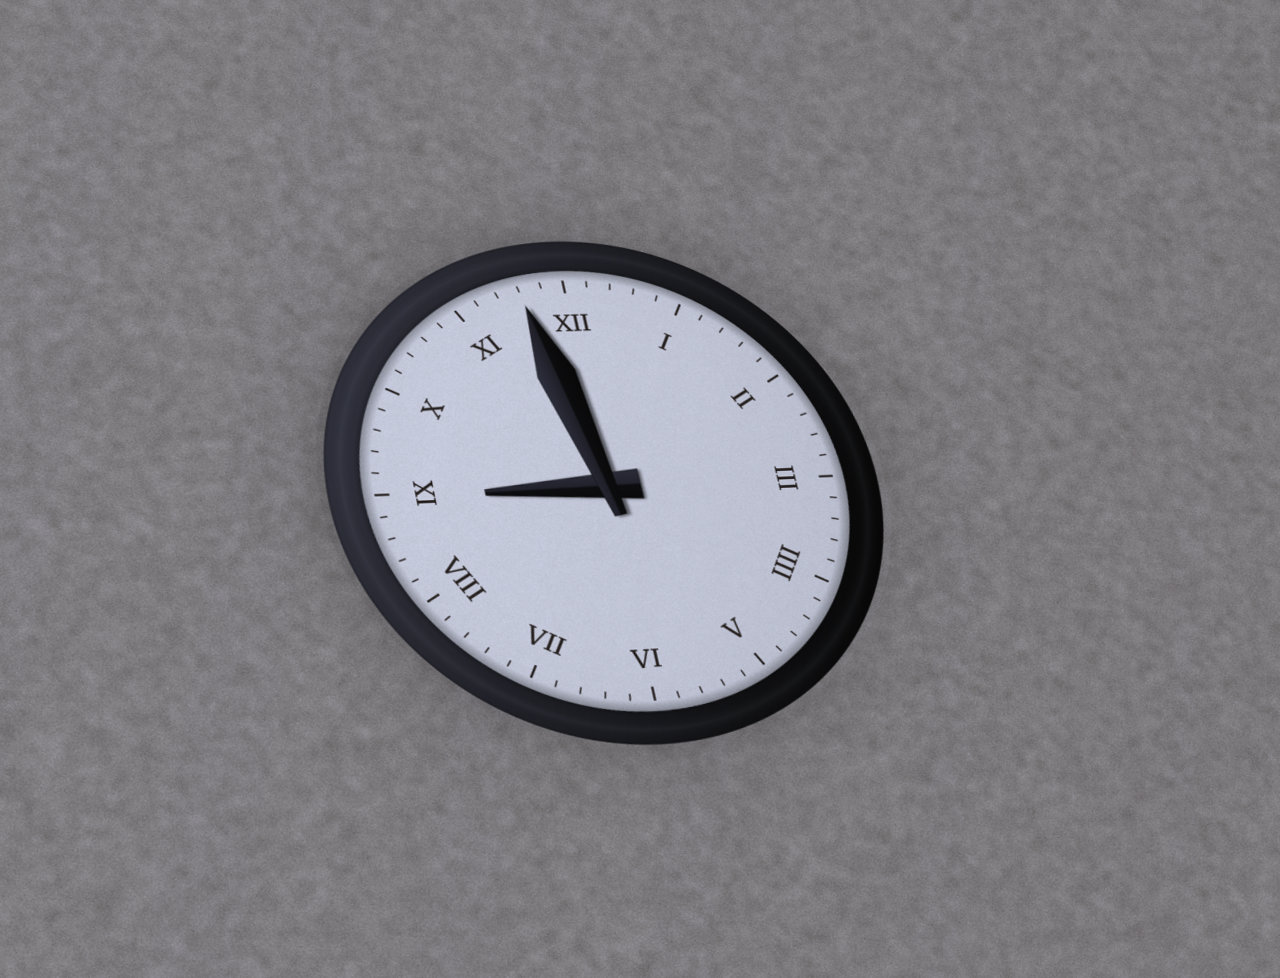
{"hour": 8, "minute": 58}
